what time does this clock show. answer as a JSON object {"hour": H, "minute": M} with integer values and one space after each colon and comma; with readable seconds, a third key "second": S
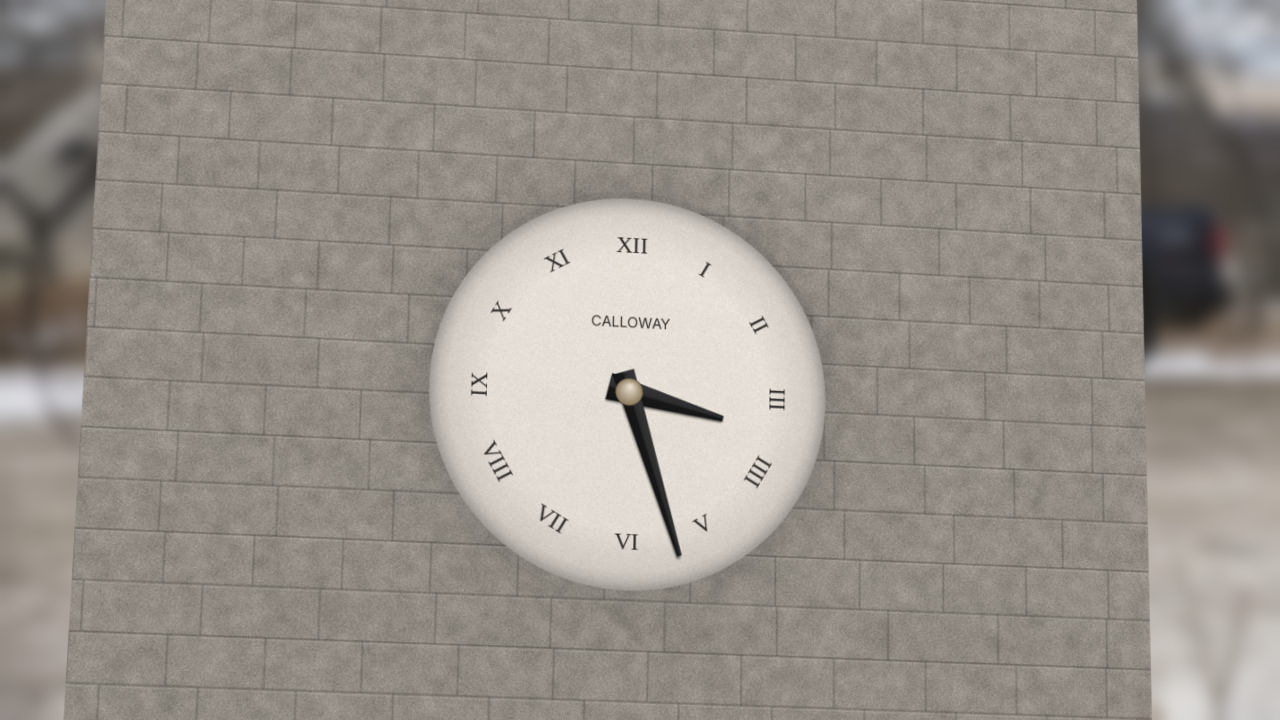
{"hour": 3, "minute": 27}
